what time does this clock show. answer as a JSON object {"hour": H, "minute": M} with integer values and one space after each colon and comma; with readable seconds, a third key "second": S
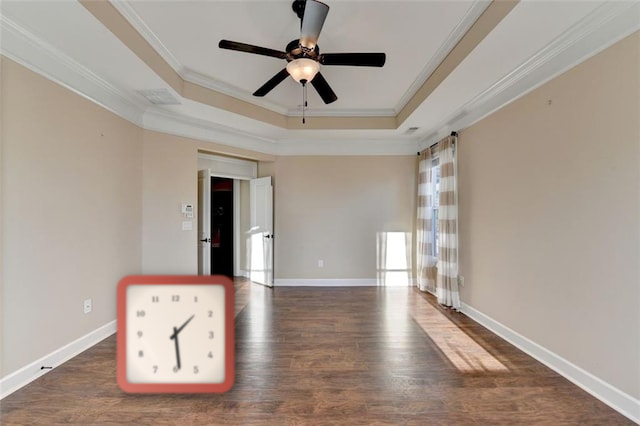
{"hour": 1, "minute": 29}
